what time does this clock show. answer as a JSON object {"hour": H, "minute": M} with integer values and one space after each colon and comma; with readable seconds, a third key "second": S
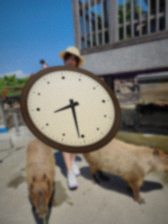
{"hour": 8, "minute": 31}
